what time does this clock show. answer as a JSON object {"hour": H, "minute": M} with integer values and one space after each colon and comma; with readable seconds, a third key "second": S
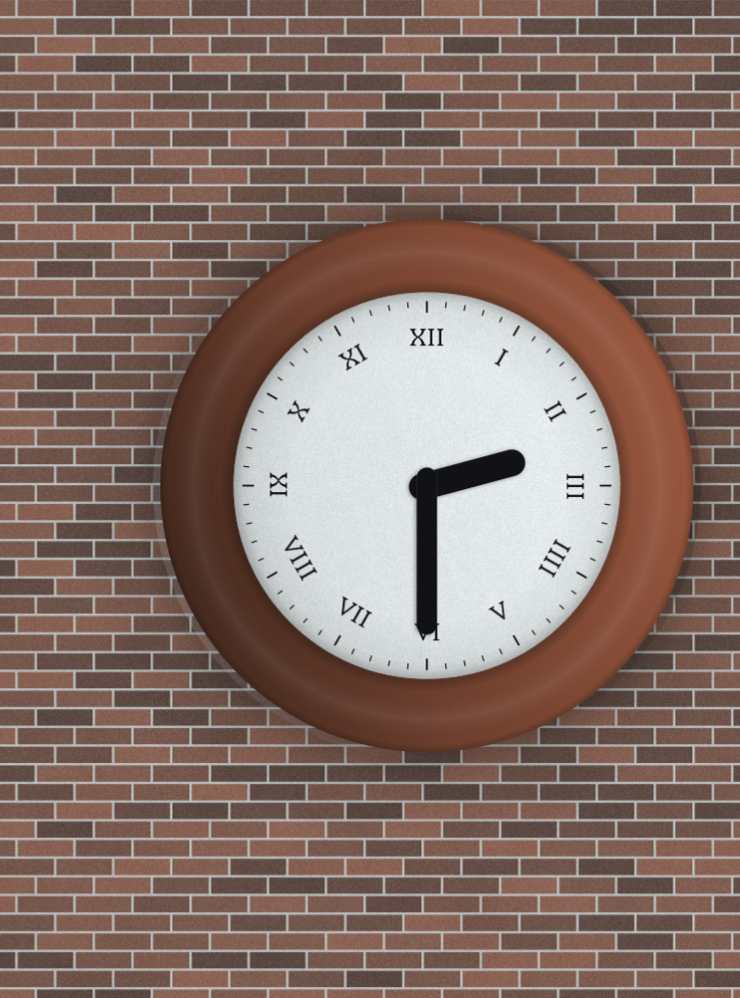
{"hour": 2, "minute": 30}
